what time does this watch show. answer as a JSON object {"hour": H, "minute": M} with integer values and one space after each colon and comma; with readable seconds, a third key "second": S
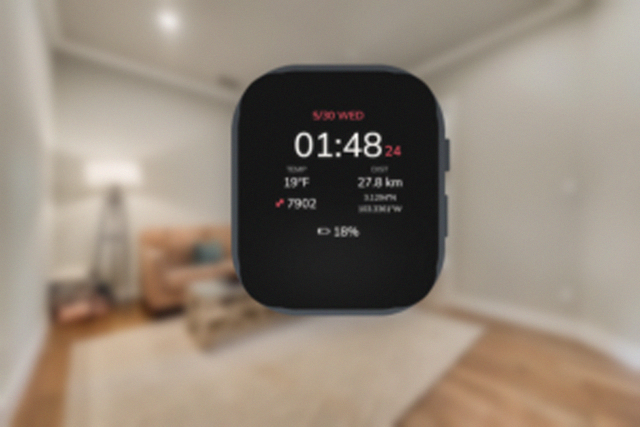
{"hour": 1, "minute": 48}
